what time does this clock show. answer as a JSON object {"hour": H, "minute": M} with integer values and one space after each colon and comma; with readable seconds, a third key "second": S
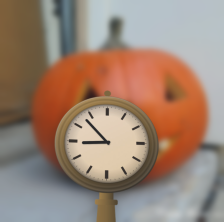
{"hour": 8, "minute": 53}
